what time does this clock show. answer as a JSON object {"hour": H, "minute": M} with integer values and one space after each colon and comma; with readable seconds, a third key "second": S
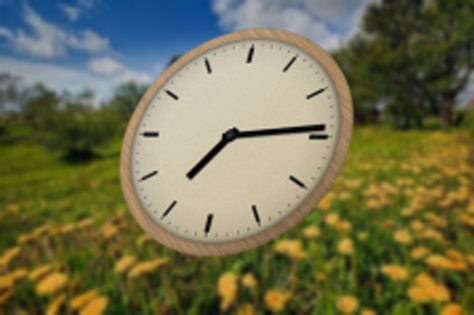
{"hour": 7, "minute": 14}
